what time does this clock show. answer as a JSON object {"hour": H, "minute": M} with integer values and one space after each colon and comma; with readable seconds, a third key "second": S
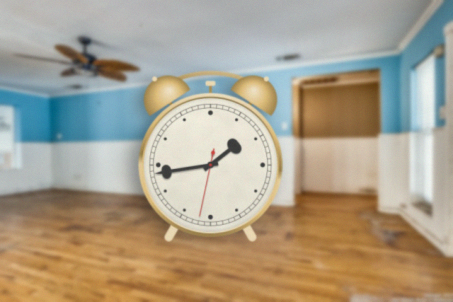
{"hour": 1, "minute": 43, "second": 32}
